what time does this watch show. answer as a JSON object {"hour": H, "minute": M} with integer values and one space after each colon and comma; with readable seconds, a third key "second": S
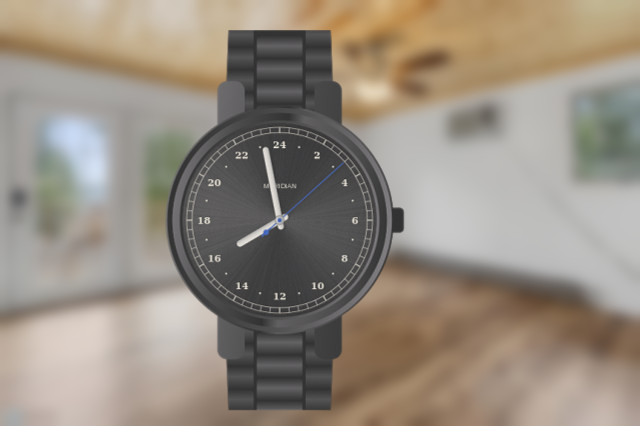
{"hour": 15, "minute": 58, "second": 8}
